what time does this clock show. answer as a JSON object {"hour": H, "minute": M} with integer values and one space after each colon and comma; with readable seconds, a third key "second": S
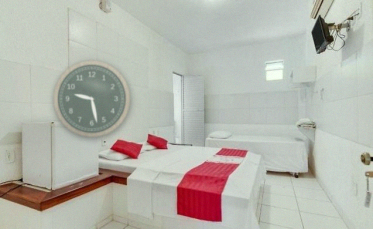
{"hour": 9, "minute": 28}
